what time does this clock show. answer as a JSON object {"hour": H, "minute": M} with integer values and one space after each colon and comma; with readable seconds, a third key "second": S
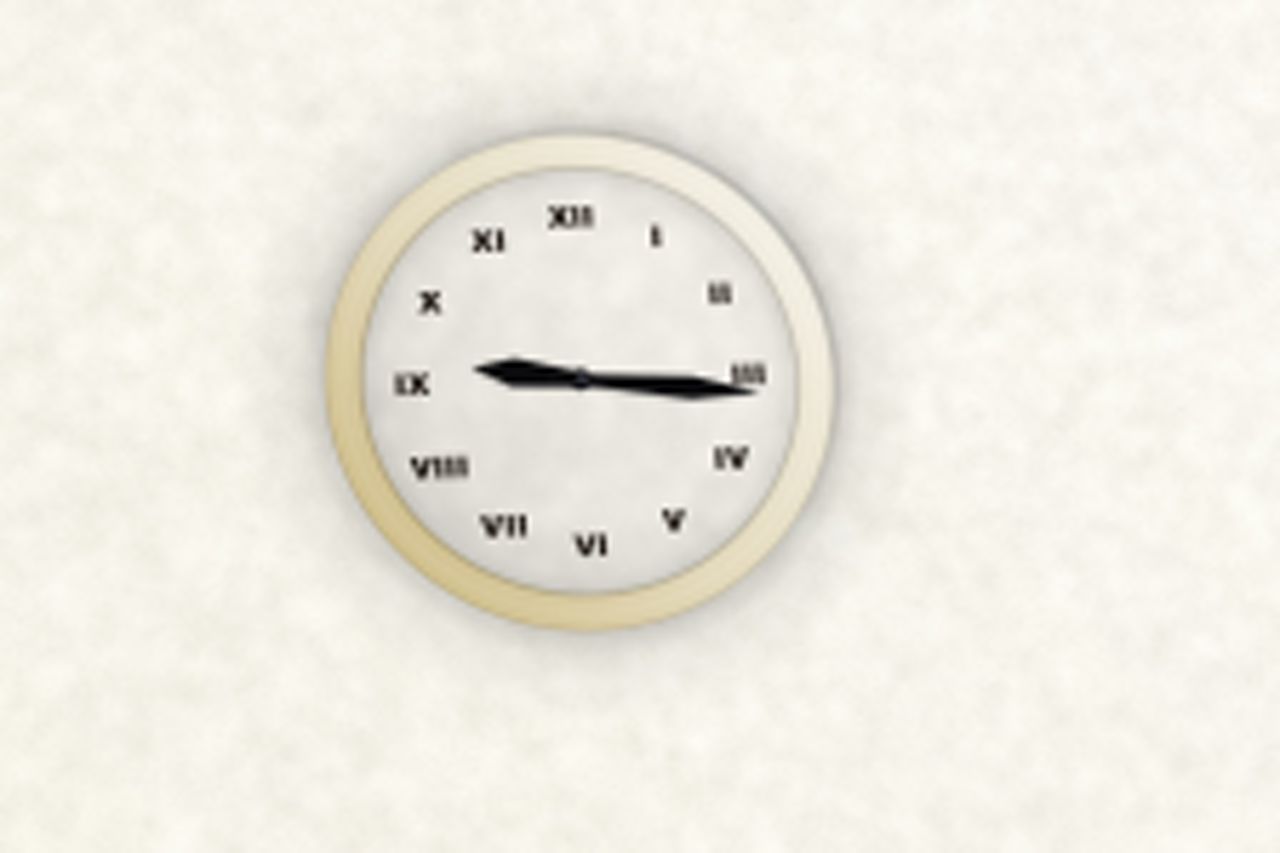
{"hour": 9, "minute": 16}
